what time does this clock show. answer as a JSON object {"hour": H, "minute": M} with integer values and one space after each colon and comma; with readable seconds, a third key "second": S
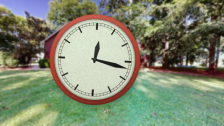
{"hour": 12, "minute": 17}
